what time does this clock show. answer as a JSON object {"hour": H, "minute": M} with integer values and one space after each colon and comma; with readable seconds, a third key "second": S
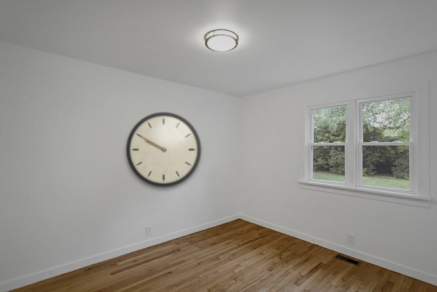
{"hour": 9, "minute": 50}
